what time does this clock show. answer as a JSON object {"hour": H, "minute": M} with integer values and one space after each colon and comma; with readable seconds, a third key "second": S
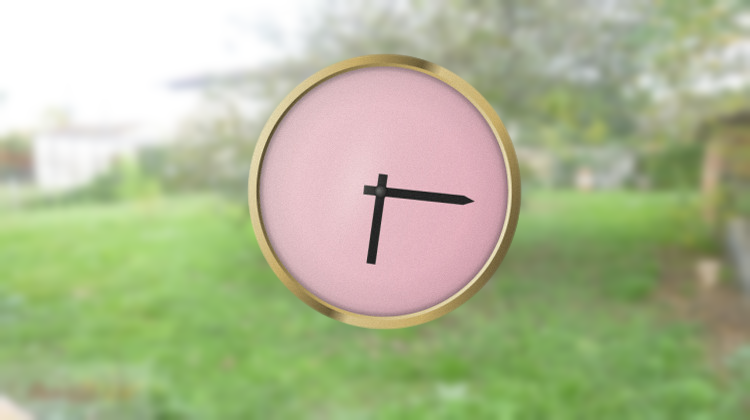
{"hour": 6, "minute": 16}
